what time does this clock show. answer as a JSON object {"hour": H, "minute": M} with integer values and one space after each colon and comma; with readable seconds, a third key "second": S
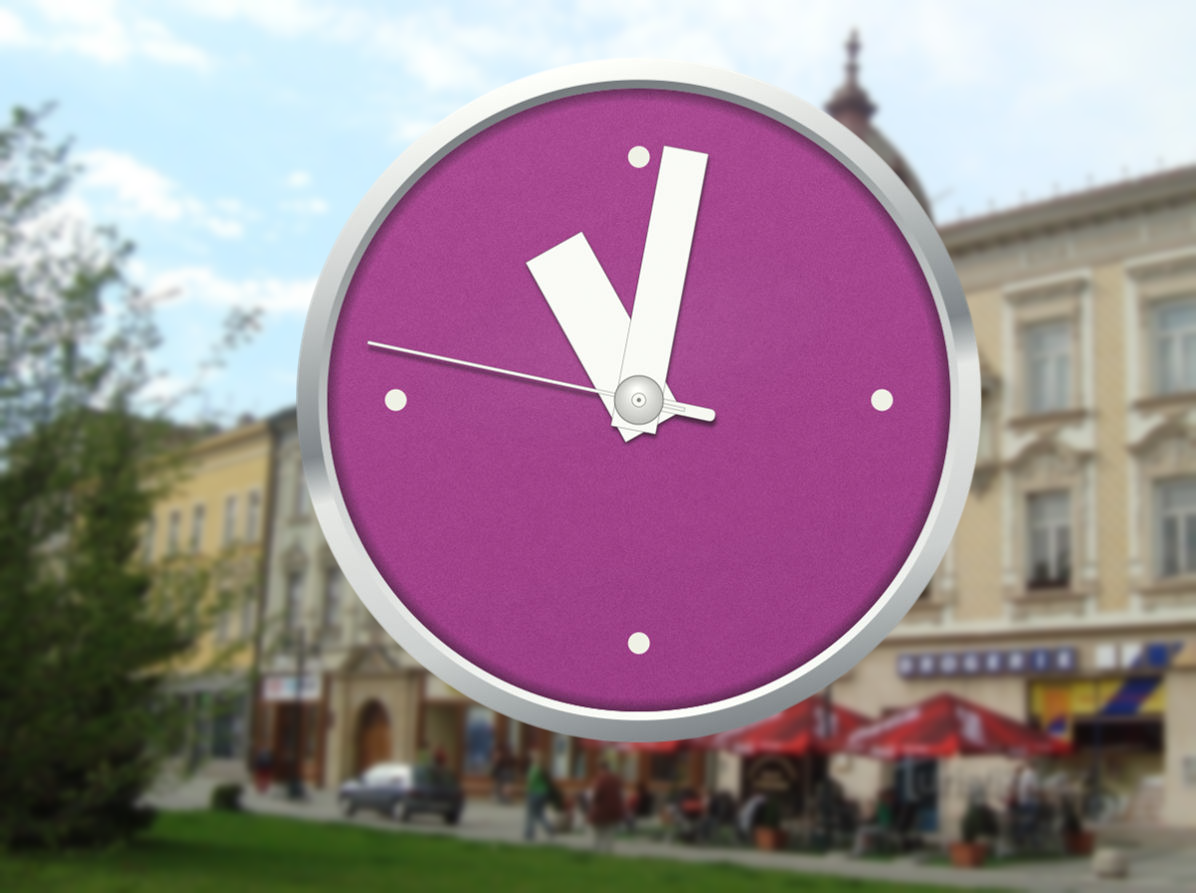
{"hour": 11, "minute": 1, "second": 47}
